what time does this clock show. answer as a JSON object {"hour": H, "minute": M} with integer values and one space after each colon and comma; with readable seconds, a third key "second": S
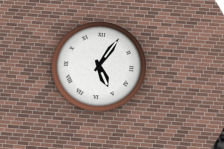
{"hour": 5, "minute": 5}
